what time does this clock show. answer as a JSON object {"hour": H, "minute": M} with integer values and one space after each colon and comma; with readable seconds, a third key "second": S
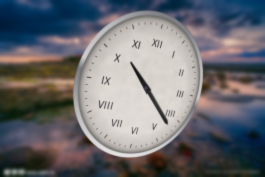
{"hour": 10, "minute": 22}
